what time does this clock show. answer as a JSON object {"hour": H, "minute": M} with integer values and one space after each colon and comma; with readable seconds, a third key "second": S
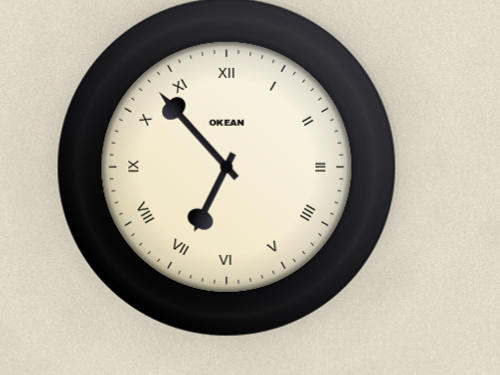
{"hour": 6, "minute": 53}
